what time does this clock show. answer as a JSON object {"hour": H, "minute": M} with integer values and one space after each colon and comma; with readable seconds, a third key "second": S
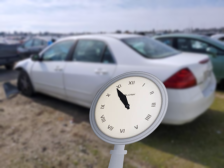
{"hour": 10, "minute": 54}
